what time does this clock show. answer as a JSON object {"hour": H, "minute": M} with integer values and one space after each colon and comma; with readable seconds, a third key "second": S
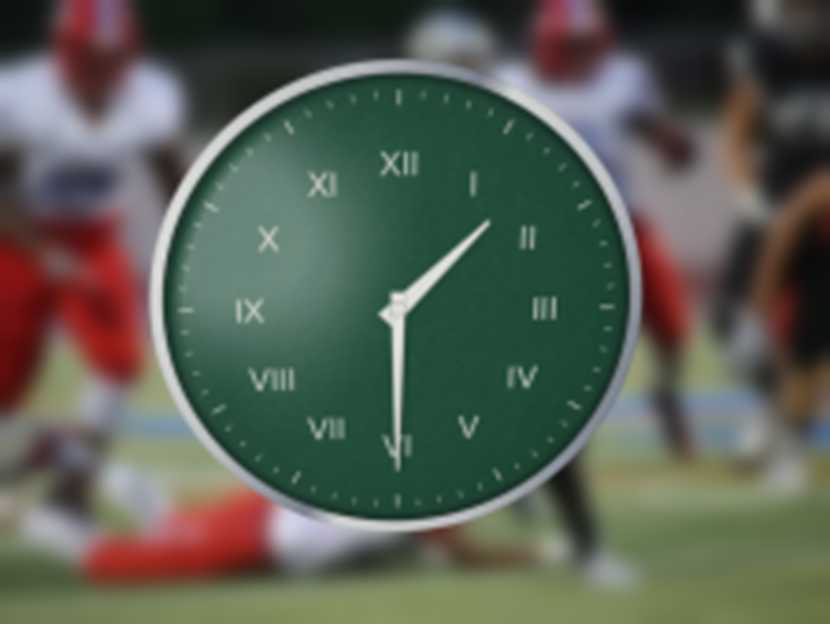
{"hour": 1, "minute": 30}
